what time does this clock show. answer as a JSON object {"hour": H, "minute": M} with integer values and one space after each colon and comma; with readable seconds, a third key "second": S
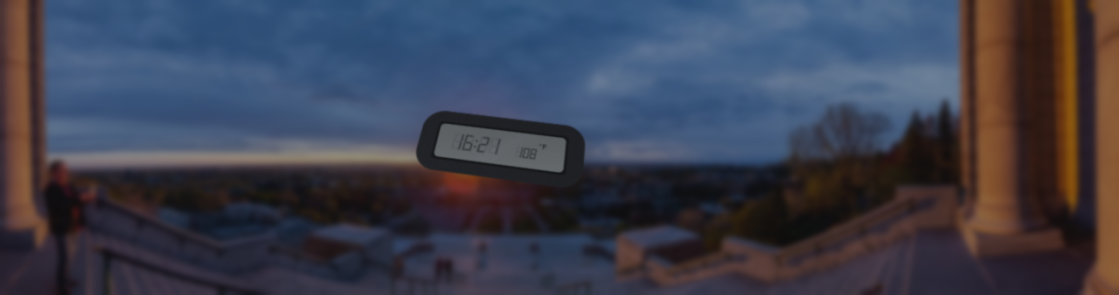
{"hour": 16, "minute": 21}
